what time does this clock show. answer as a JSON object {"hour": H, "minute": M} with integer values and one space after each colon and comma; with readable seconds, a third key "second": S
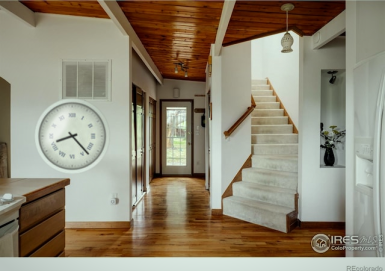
{"hour": 8, "minute": 23}
